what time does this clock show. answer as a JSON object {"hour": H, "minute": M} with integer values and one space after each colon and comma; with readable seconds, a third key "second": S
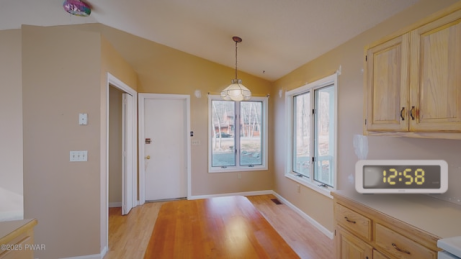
{"hour": 12, "minute": 58}
